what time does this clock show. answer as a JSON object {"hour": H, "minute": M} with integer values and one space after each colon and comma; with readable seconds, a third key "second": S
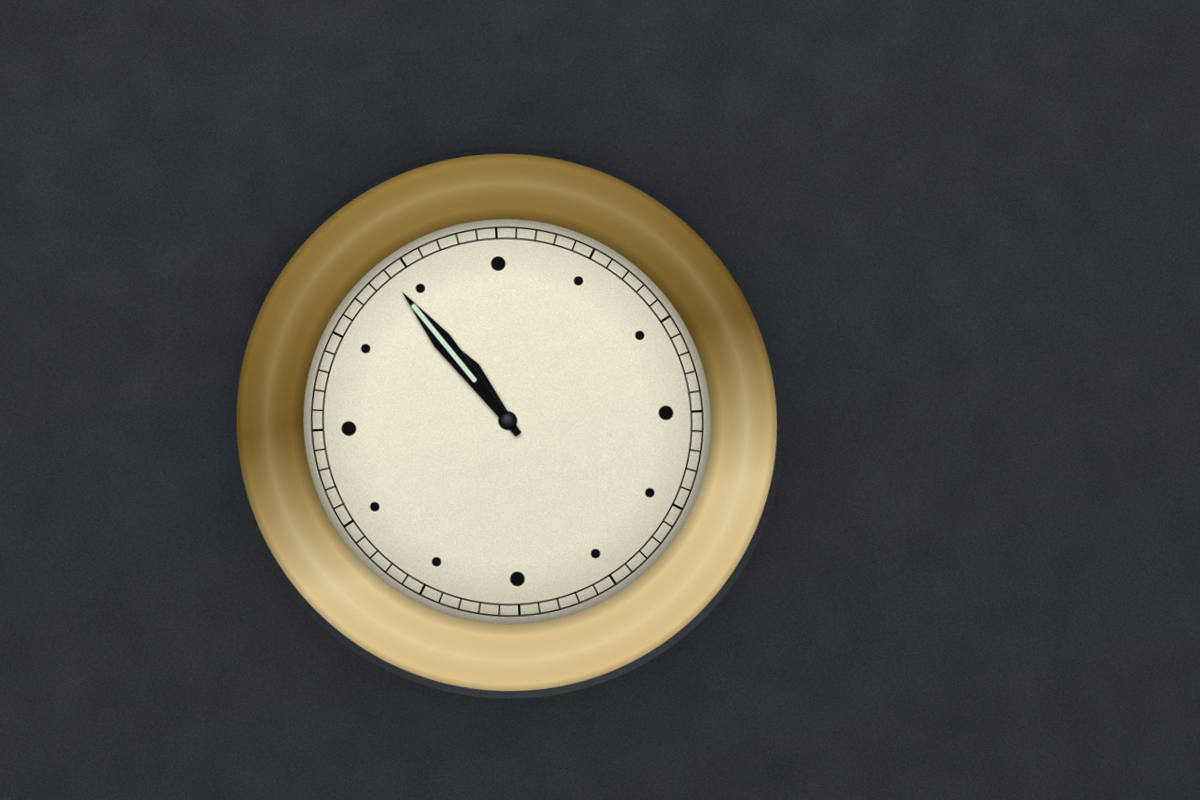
{"hour": 10, "minute": 54}
